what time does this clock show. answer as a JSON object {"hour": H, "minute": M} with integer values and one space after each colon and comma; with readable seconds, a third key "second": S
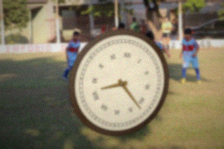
{"hour": 8, "minute": 22}
